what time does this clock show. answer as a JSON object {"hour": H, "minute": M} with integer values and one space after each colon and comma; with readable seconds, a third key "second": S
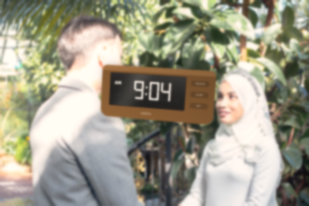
{"hour": 9, "minute": 4}
